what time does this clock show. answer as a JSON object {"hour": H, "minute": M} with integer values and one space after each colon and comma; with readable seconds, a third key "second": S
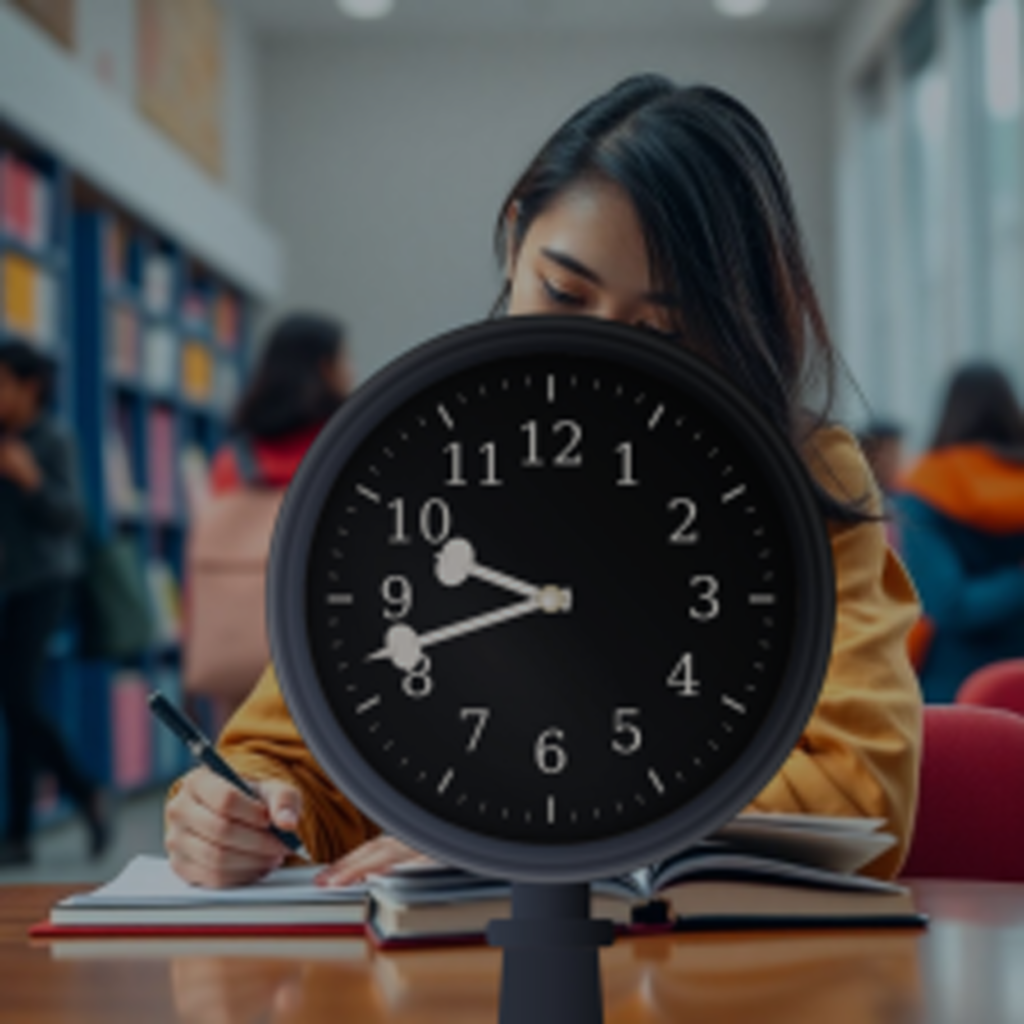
{"hour": 9, "minute": 42}
